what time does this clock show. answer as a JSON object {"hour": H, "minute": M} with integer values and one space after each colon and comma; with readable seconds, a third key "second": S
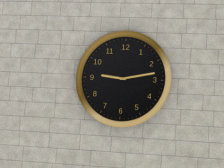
{"hour": 9, "minute": 13}
